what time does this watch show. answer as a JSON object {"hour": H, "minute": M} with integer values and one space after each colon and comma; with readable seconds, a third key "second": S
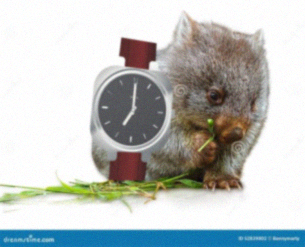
{"hour": 7, "minute": 0}
